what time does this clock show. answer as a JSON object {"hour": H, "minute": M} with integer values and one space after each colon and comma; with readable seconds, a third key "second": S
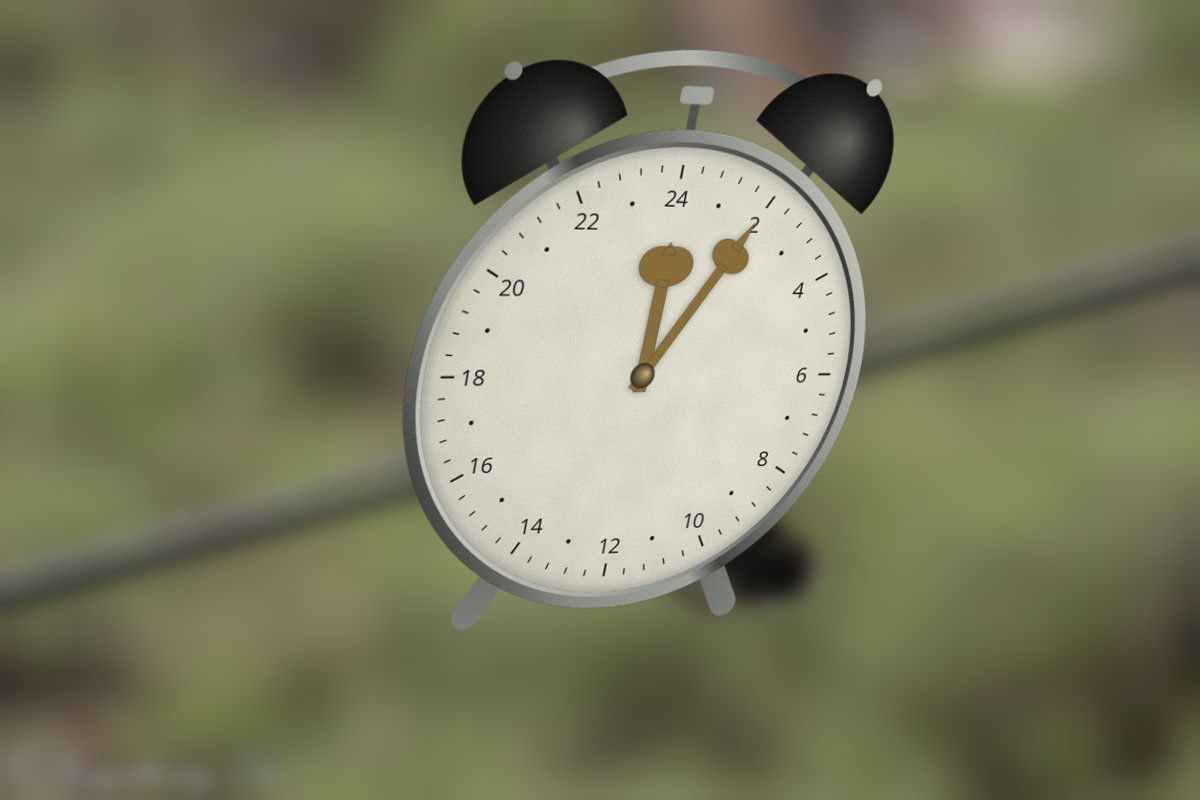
{"hour": 0, "minute": 5}
